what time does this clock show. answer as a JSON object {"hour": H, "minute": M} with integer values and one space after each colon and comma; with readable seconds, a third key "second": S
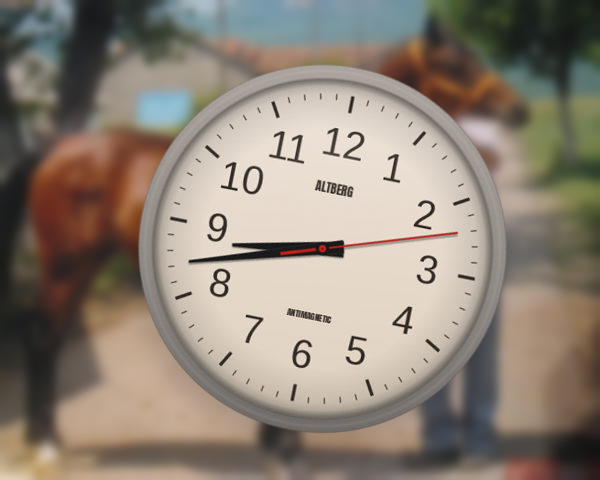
{"hour": 8, "minute": 42, "second": 12}
